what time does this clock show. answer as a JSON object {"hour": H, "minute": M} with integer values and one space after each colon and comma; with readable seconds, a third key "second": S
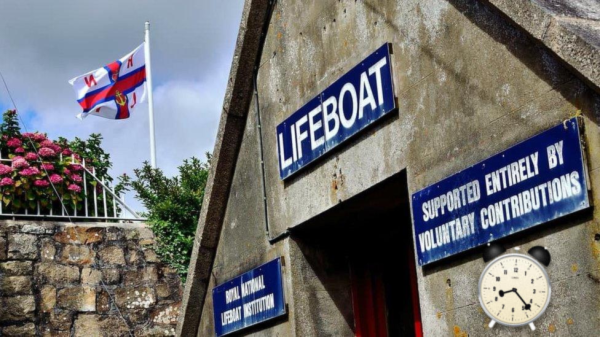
{"hour": 8, "minute": 23}
